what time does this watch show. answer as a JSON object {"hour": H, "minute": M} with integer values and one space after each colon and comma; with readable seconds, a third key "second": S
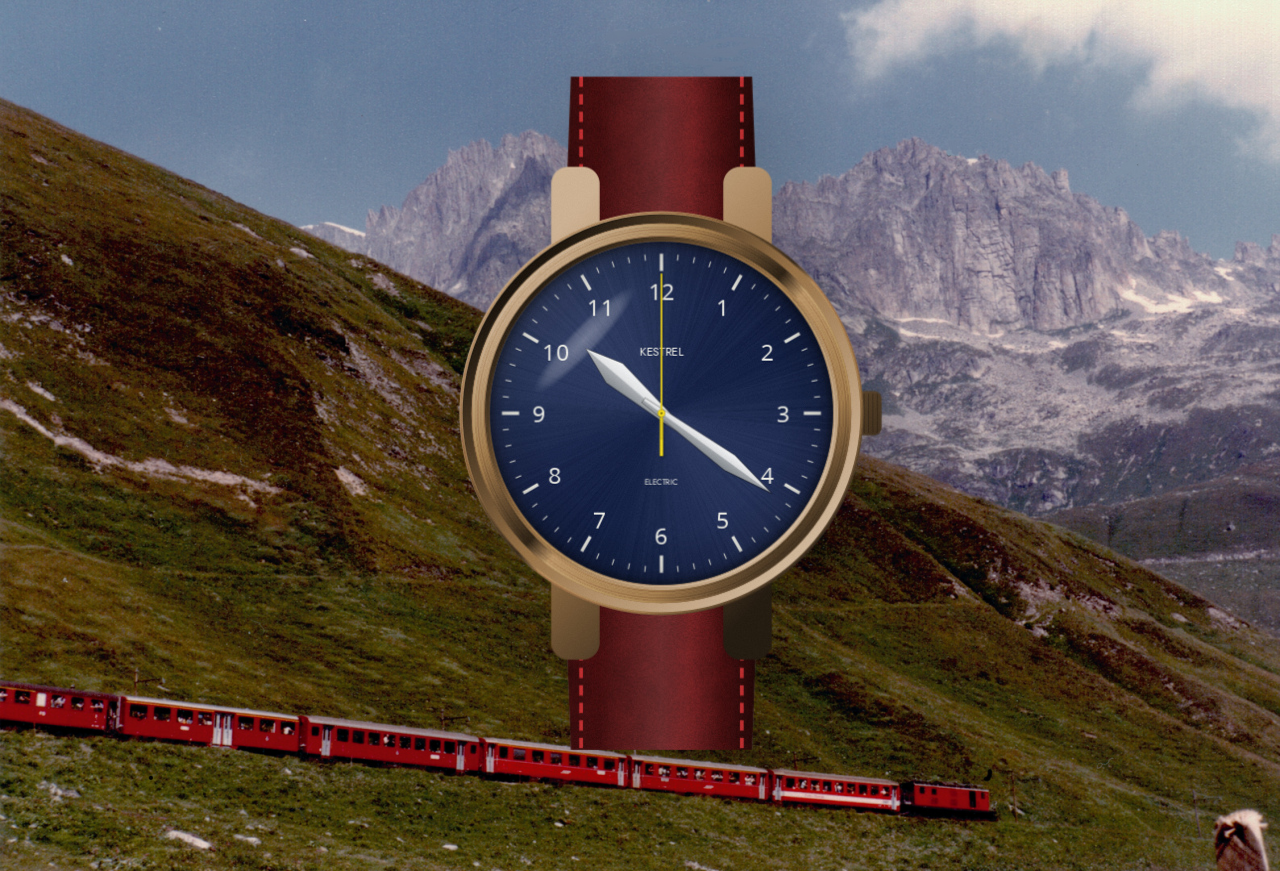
{"hour": 10, "minute": 21, "second": 0}
